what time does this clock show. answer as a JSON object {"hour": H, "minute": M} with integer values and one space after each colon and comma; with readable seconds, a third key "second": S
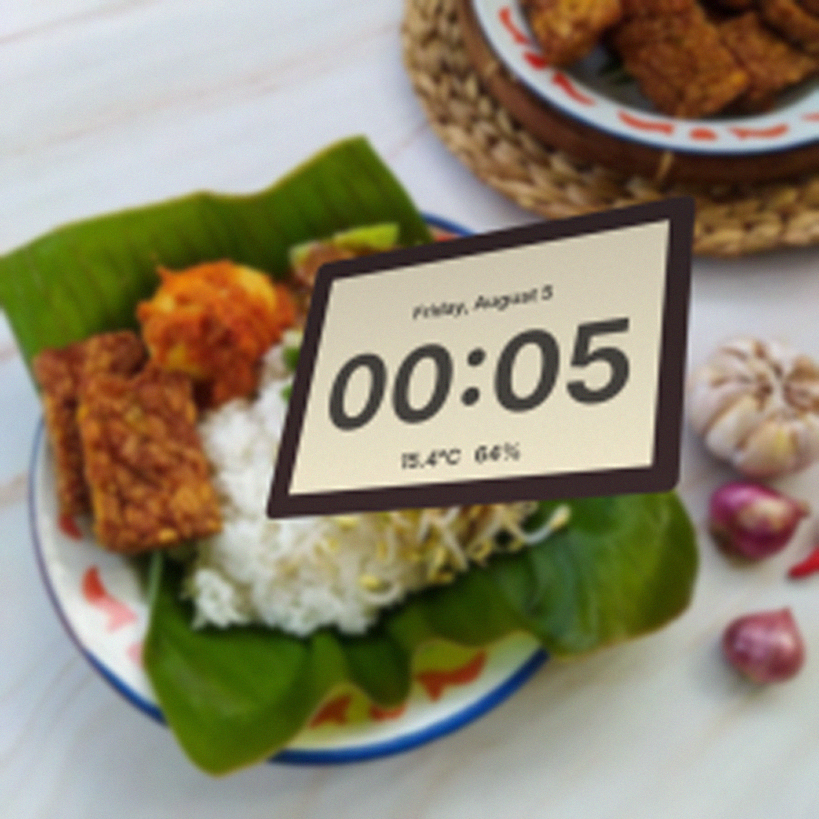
{"hour": 0, "minute": 5}
